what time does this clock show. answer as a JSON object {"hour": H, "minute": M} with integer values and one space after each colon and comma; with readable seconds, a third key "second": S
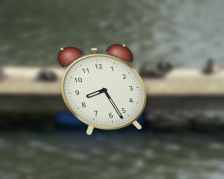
{"hour": 8, "minute": 27}
